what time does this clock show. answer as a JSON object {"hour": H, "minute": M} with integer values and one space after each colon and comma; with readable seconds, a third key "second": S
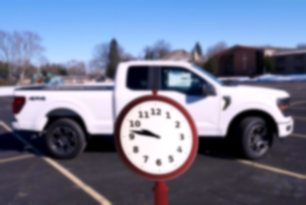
{"hour": 9, "minute": 47}
